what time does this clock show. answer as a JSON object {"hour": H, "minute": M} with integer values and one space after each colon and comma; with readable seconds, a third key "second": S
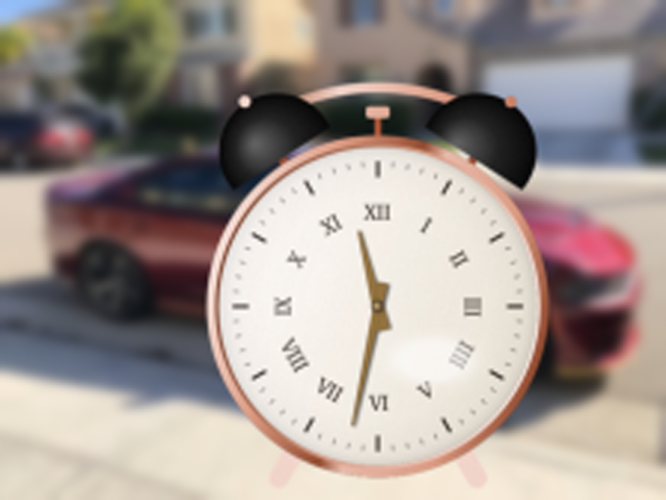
{"hour": 11, "minute": 32}
